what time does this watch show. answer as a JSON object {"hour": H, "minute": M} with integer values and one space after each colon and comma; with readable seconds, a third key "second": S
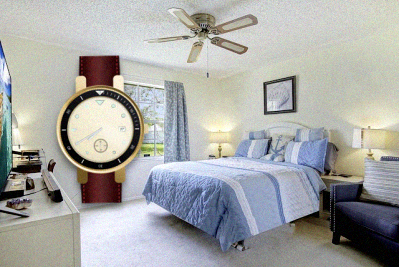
{"hour": 7, "minute": 40}
